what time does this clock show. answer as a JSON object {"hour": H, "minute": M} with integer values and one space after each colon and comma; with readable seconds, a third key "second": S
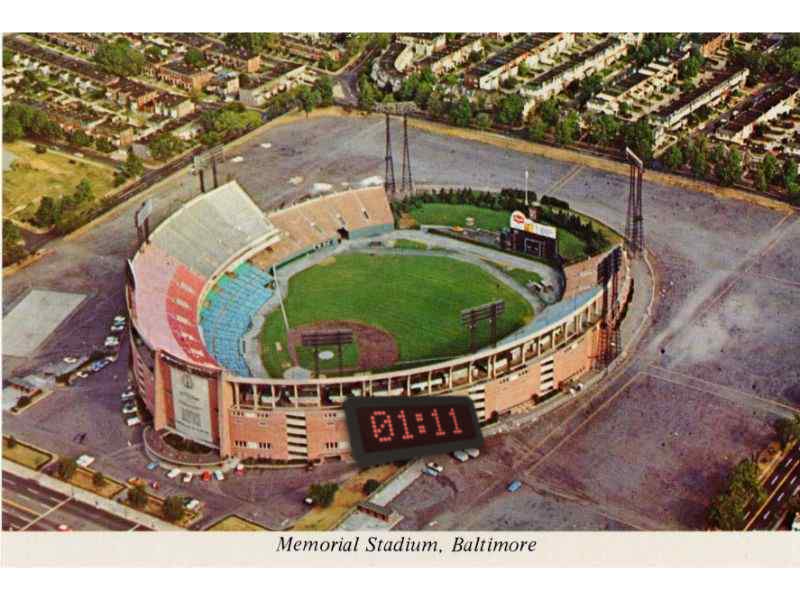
{"hour": 1, "minute": 11}
